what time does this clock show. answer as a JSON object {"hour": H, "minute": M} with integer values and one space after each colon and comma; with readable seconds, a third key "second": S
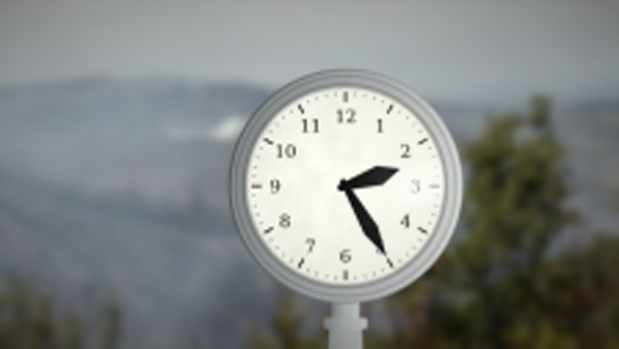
{"hour": 2, "minute": 25}
